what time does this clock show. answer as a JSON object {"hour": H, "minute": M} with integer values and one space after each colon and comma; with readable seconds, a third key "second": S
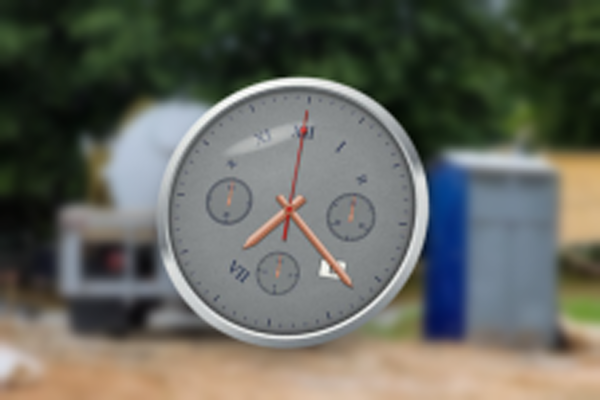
{"hour": 7, "minute": 22}
